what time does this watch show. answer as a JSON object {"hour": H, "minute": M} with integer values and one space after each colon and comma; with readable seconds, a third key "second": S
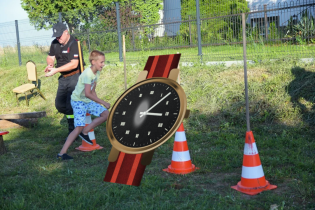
{"hour": 3, "minute": 7}
